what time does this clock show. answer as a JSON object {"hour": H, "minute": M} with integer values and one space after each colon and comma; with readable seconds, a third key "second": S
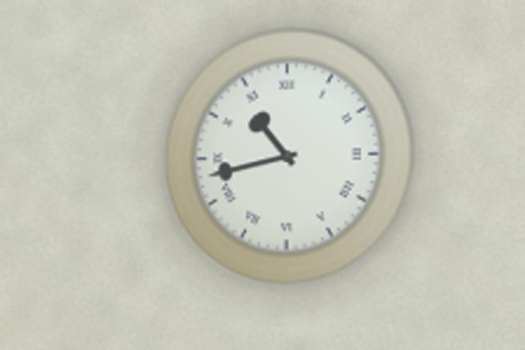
{"hour": 10, "minute": 43}
